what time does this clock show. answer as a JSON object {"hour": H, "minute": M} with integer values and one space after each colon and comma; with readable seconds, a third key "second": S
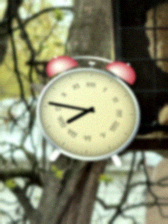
{"hour": 7, "minute": 46}
